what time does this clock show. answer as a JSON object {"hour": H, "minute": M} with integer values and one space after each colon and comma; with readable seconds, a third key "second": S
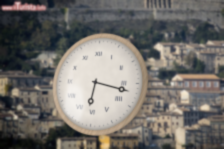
{"hour": 6, "minute": 17}
